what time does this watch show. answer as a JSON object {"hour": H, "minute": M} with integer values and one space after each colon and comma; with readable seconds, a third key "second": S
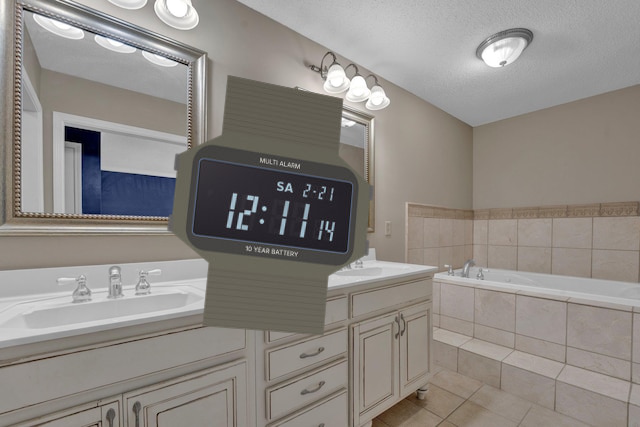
{"hour": 12, "minute": 11, "second": 14}
